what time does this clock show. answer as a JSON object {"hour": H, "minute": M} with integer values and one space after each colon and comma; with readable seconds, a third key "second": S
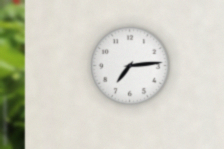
{"hour": 7, "minute": 14}
